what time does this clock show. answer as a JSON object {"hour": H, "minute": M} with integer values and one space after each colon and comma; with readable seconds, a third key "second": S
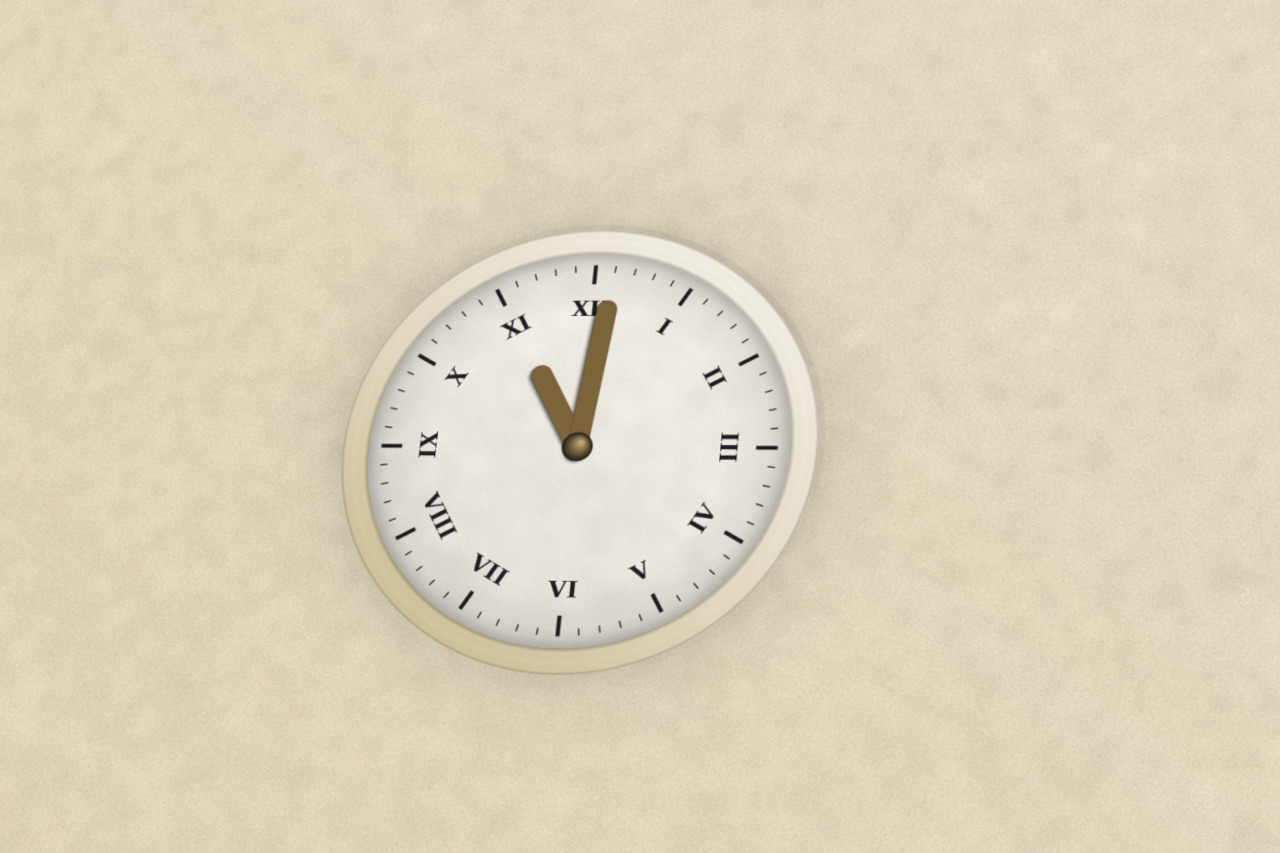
{"hour": 11, "minute": 1}
